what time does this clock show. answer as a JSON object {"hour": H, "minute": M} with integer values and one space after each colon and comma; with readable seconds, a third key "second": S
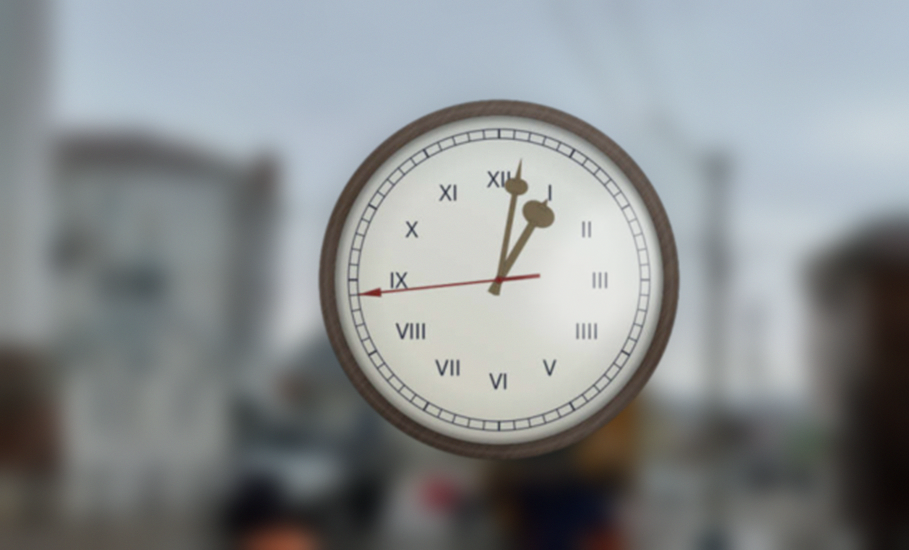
{"hour": 1, "minute": 1, "second": 44}
